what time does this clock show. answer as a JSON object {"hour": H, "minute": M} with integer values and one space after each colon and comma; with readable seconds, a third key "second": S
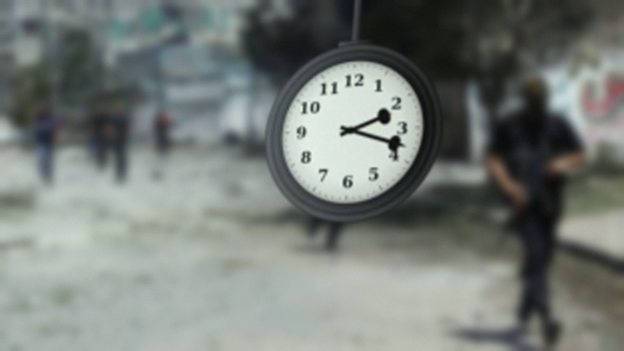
{"hour": 2, "minute": 18}
